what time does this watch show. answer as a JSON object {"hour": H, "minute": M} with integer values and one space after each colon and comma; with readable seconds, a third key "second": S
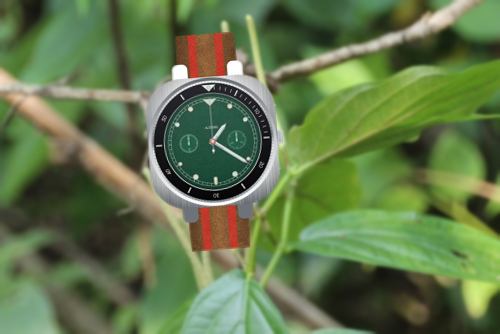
{"hour": 1, "minute": 21}
